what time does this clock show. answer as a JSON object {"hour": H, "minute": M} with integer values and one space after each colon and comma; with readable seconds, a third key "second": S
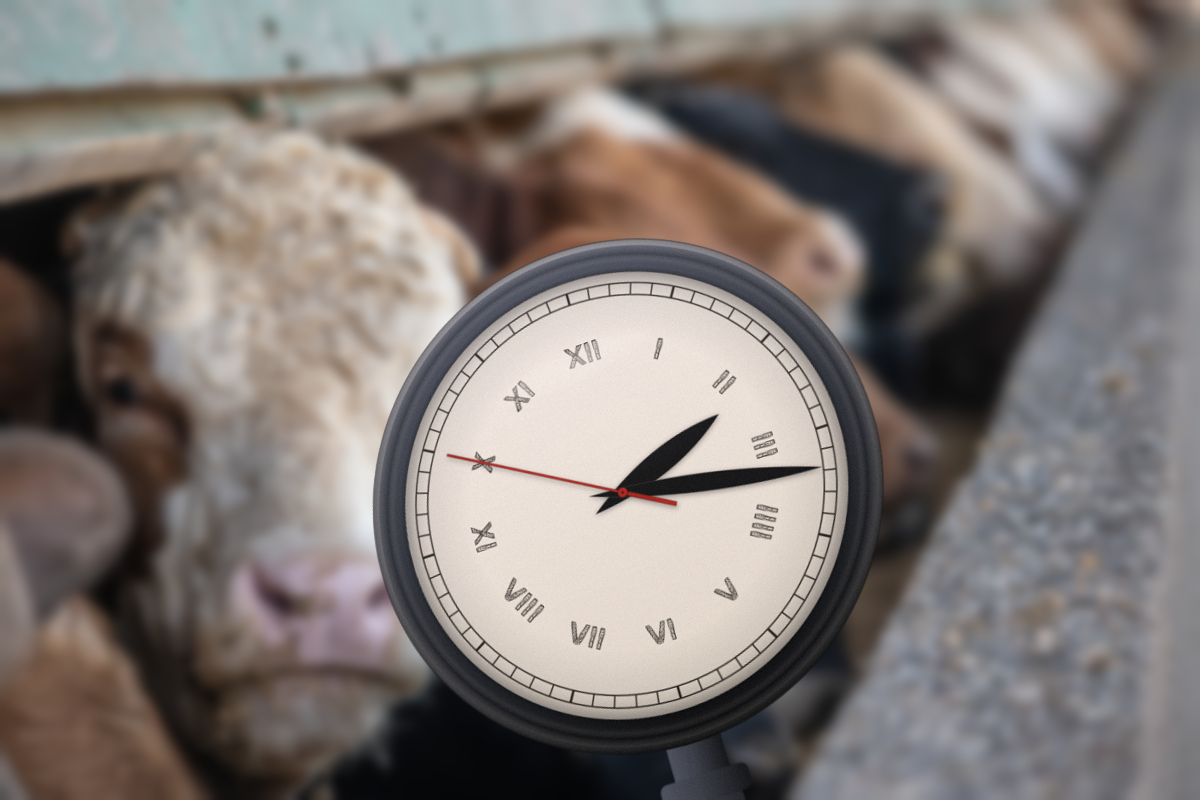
{"hour": 2, "minute": 16, "second": 50}
